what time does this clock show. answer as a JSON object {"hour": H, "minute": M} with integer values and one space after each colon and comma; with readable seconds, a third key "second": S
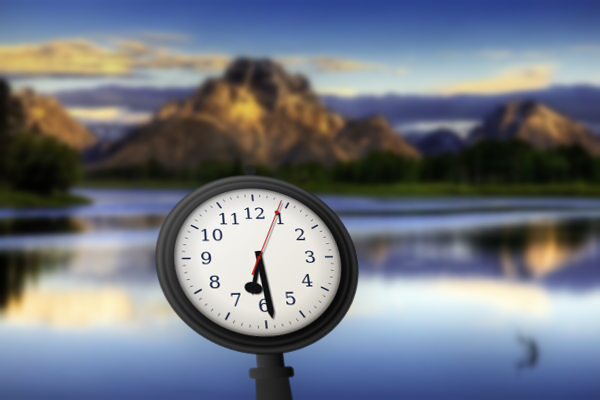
{"hour": 6, "minute": 29, "second": 4}
